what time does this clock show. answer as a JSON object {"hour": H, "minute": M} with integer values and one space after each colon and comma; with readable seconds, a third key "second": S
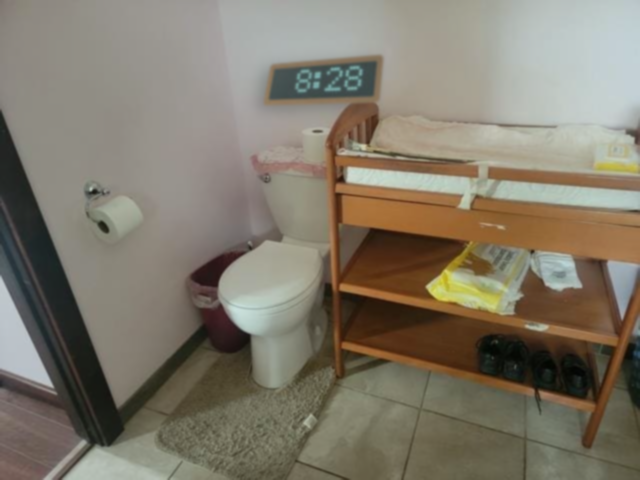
{"hour": 8, "minute": 28}
